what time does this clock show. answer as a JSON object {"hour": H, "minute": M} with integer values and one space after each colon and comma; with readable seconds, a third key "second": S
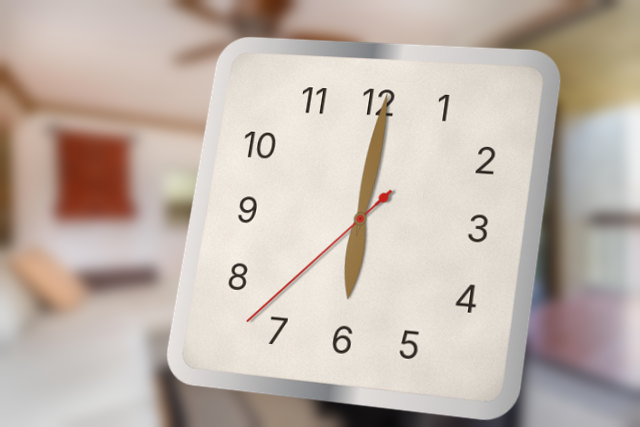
{"hour": 6, "minute": 0, "second": 37}
